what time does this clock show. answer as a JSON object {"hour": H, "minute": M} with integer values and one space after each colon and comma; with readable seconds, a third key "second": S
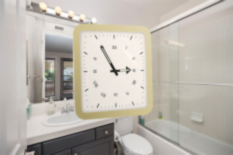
{"hour": 2, "minute": 55}
